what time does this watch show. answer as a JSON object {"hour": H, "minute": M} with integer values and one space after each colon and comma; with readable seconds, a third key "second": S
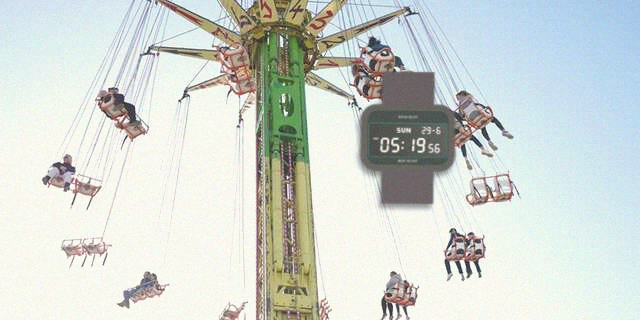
{"hour": 5, "minute": 19, "second": 56}
